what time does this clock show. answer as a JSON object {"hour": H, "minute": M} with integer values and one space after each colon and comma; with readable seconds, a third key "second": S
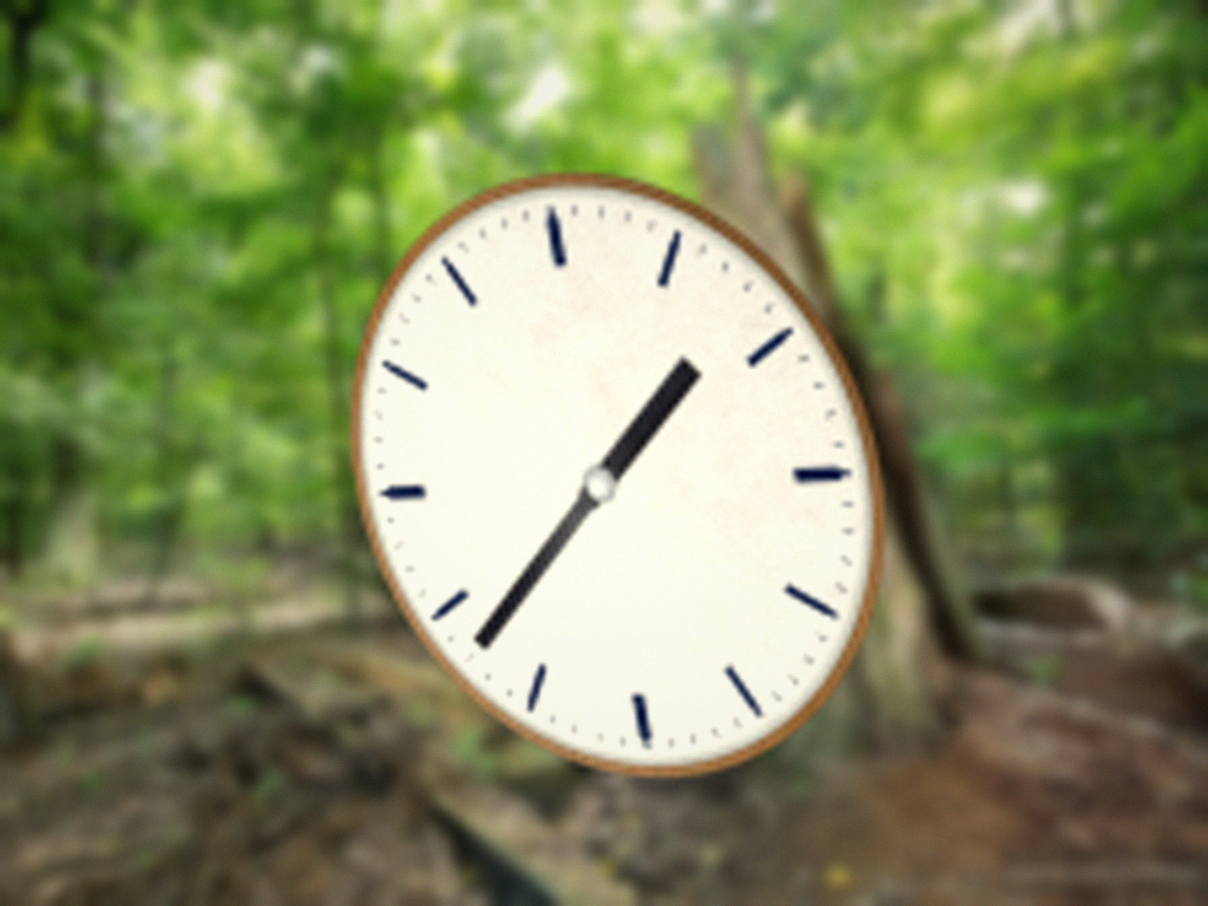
{"hour": 1, "minute": 38}
